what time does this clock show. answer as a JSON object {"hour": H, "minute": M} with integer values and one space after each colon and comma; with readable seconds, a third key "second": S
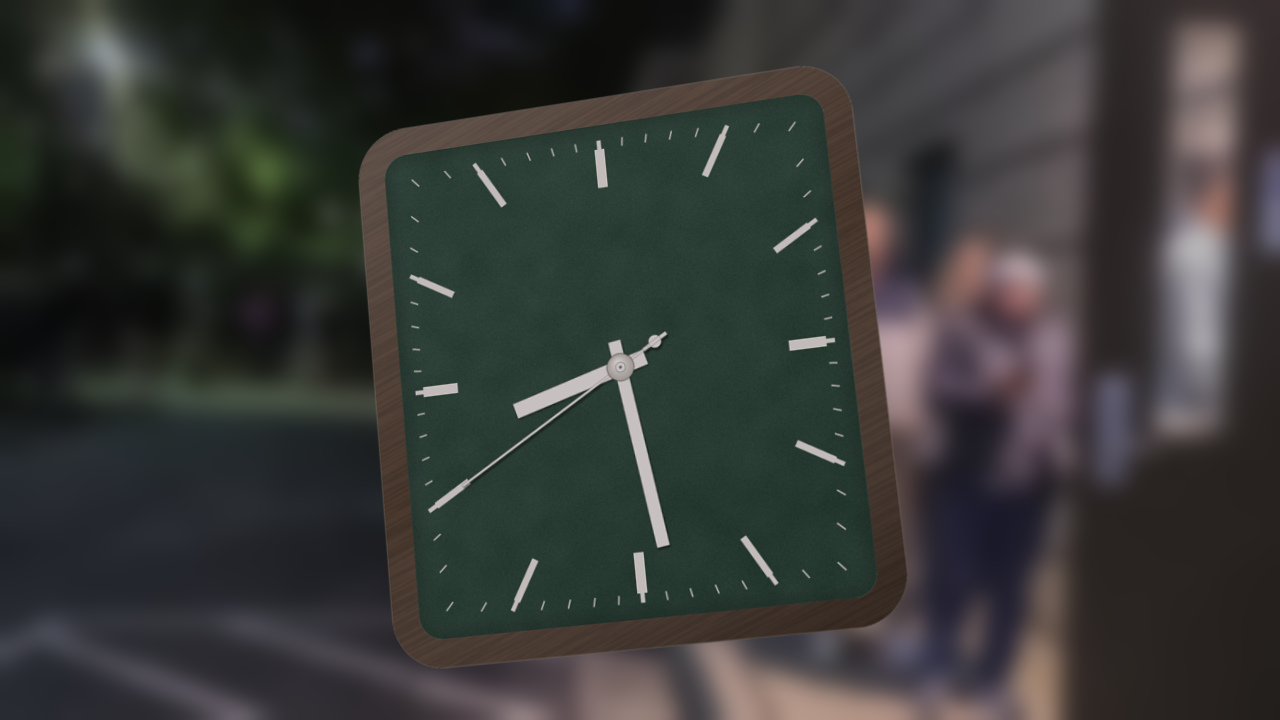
{"hour": 8, "minute": 28, "second": 40}
